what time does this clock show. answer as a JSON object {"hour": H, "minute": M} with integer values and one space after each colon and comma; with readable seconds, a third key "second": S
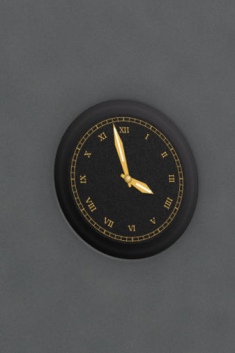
{"hour": 3, "minute": 58}
